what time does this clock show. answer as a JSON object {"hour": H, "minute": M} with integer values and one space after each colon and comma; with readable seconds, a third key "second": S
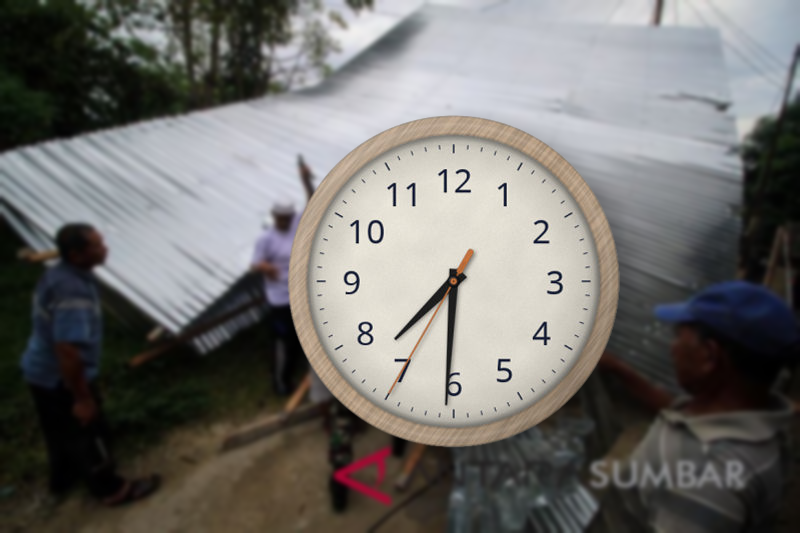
{"hour": 7, "minute": 30, "second": 35}
